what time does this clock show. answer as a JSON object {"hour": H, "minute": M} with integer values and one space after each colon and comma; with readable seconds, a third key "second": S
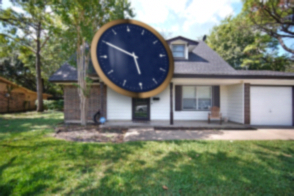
{"hour": 5, "minute": 50}
